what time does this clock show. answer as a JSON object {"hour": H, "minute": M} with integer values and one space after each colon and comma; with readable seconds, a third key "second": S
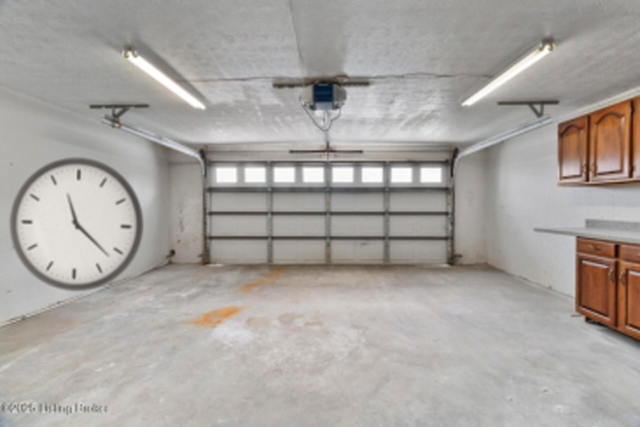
{"hour": 11, "minute": 22}
